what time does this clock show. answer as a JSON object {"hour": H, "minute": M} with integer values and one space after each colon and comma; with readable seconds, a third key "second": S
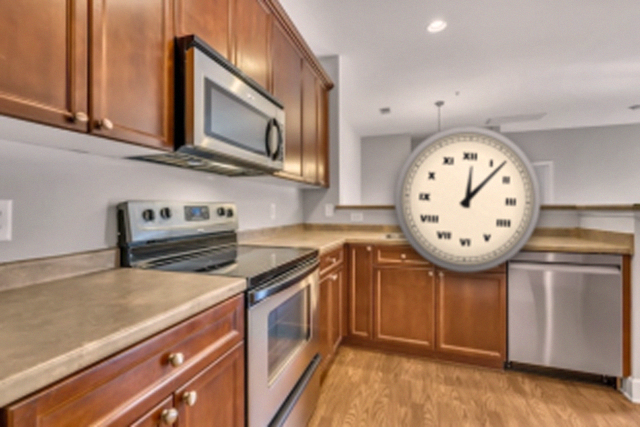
{"hour": 12, "minute": 7}
